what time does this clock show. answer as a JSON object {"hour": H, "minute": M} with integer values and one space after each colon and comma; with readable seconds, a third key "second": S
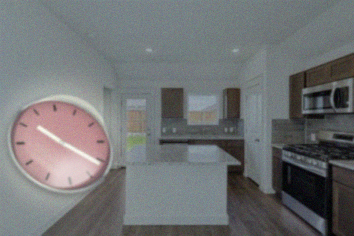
{"hour": 10, "minute": 21}
